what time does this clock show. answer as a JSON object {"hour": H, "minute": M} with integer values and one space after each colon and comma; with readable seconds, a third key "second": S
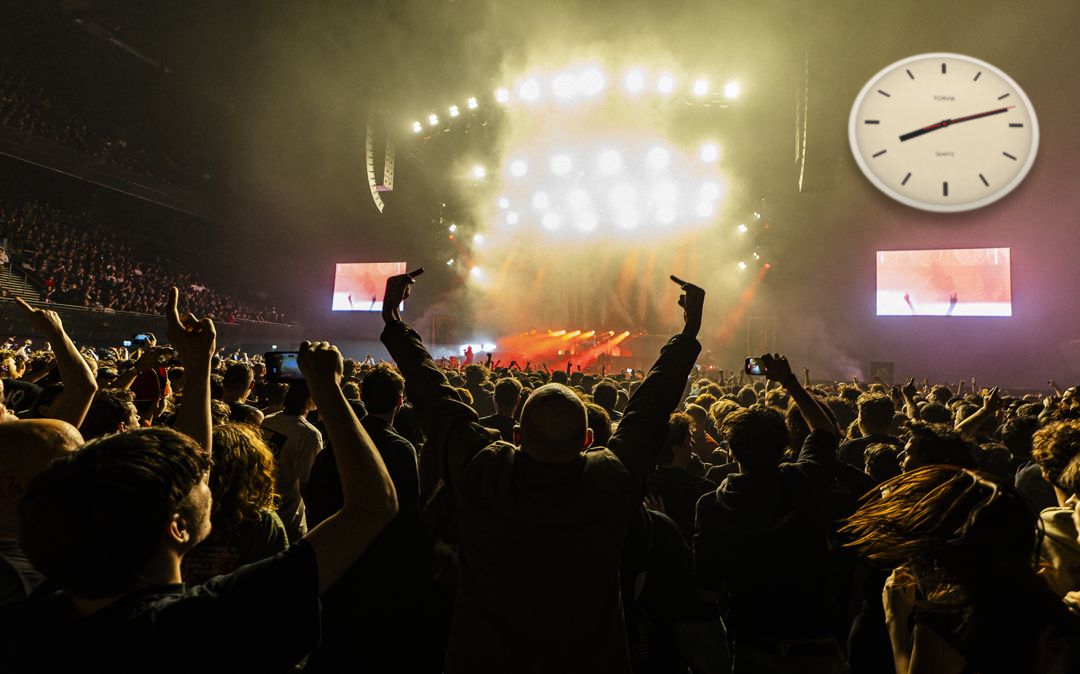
{"hour": 8, "minute": 12, "second": 12}
